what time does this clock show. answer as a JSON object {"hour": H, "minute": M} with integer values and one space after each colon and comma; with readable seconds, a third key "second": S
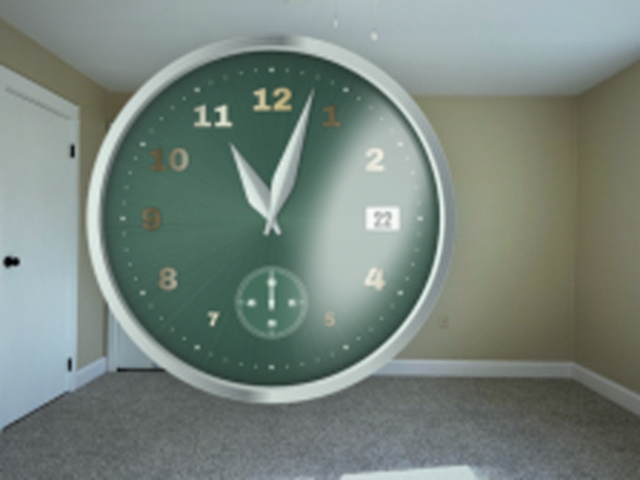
{"hour": 11, "minute": 3}
